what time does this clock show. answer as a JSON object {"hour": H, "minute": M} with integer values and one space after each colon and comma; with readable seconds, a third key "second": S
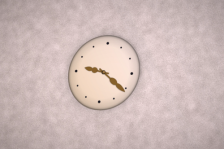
{"hour": 9, "minute": 21}
